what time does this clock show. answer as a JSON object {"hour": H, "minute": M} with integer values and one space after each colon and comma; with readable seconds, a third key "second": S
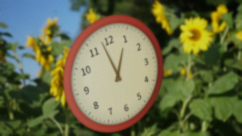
{"hour": 12, "minute": 58}
